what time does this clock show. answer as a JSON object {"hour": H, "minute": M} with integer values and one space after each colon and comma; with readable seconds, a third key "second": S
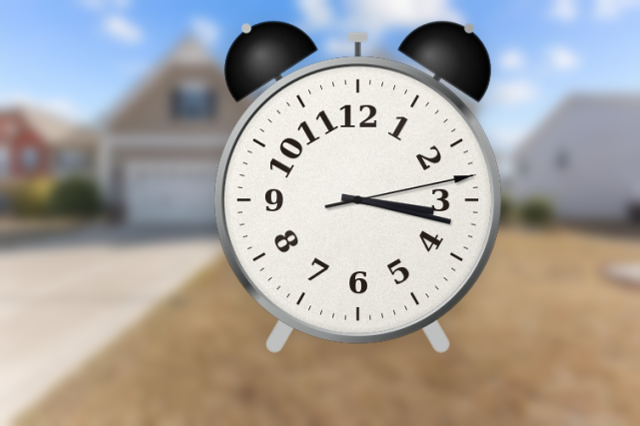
{"hour": 3, "minute": 17, "second": 13}
